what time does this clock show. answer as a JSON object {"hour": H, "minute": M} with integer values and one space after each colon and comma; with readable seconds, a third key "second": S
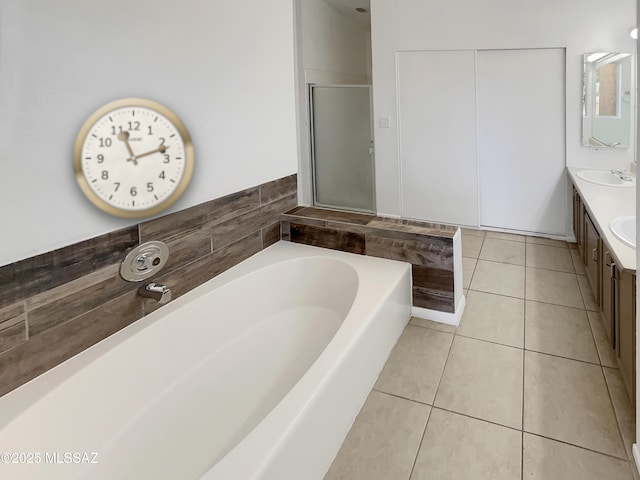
{"hour": 11, "minute": 12}
